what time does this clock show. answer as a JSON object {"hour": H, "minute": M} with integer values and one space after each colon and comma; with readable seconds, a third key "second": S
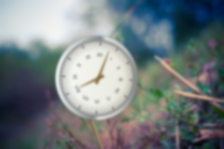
{"hour": 8, "minute": 3}
